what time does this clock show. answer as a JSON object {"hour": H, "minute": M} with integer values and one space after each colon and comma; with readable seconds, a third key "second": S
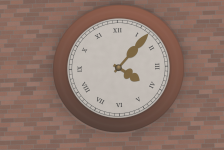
{"hour": 4, "minute": 7}
